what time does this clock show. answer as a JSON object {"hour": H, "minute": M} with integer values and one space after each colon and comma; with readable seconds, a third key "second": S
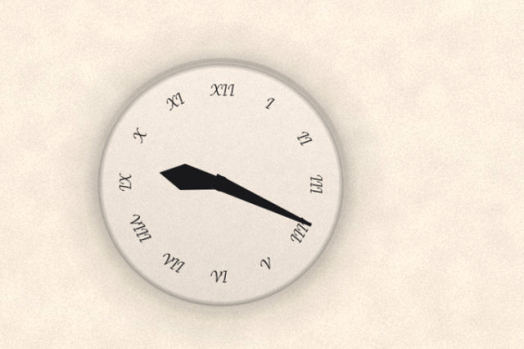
{"hour": 9, "minute": 19}
